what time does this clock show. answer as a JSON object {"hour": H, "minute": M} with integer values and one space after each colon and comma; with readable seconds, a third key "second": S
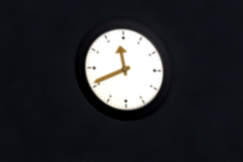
{"hour": 11, "minute": 41}
